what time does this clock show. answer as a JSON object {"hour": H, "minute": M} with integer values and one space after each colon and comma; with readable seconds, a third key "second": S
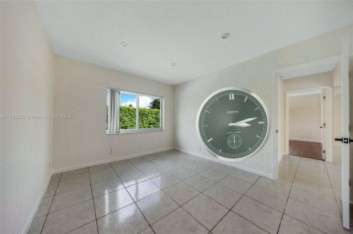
{"hour": 3, "minute": 13}
